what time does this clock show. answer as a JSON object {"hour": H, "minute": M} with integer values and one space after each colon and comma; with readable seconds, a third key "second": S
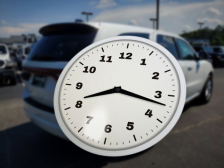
{"hour": 8, "minute": 17}
